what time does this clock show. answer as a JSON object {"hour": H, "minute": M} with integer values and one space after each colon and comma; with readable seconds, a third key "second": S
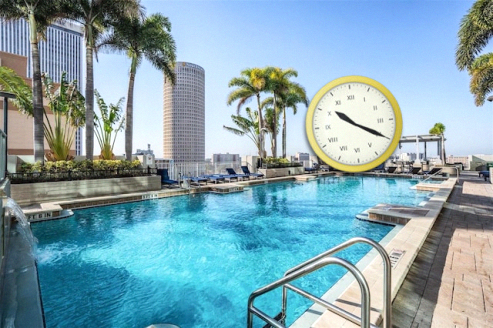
{"hour": 10, "minute": 20}
